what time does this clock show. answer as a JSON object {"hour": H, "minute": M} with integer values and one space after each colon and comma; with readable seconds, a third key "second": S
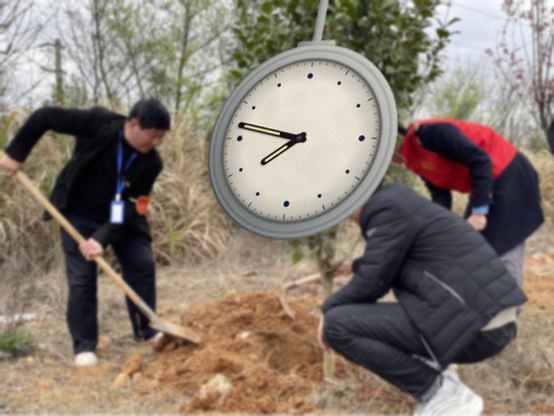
{"hour": 7, "minute": 47}
